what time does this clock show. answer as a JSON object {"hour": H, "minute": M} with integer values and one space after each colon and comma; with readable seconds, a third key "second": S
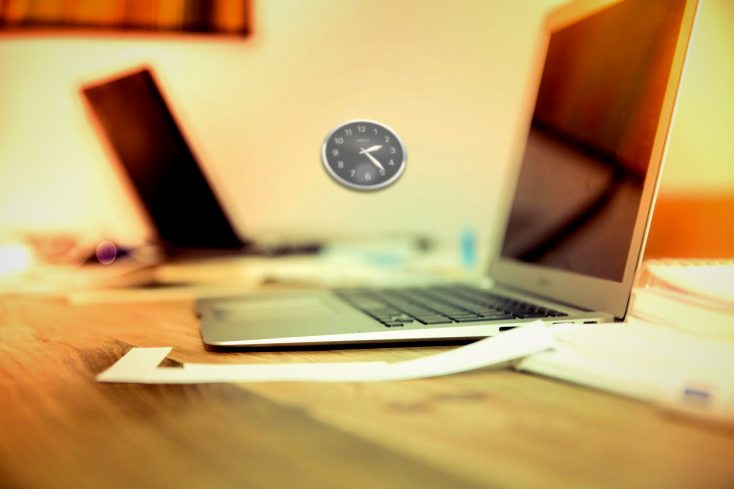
{"hour": 2, "minute": 24}
